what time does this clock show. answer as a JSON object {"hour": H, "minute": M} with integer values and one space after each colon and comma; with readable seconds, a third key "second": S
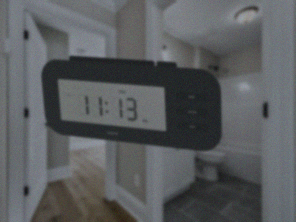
{"hour": 11, "minute": 13}
